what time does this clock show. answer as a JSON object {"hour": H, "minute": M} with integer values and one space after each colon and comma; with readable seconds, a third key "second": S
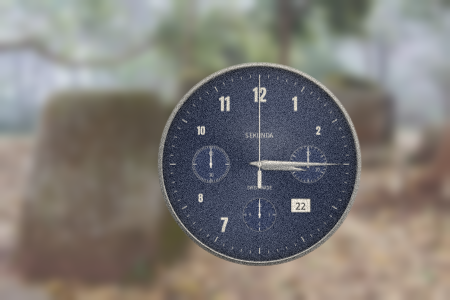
{"hour": 3, "minute": 15}
